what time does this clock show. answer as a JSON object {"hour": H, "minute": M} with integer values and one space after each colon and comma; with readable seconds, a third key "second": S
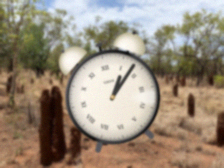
{"hour": 1, "minute": 8}
